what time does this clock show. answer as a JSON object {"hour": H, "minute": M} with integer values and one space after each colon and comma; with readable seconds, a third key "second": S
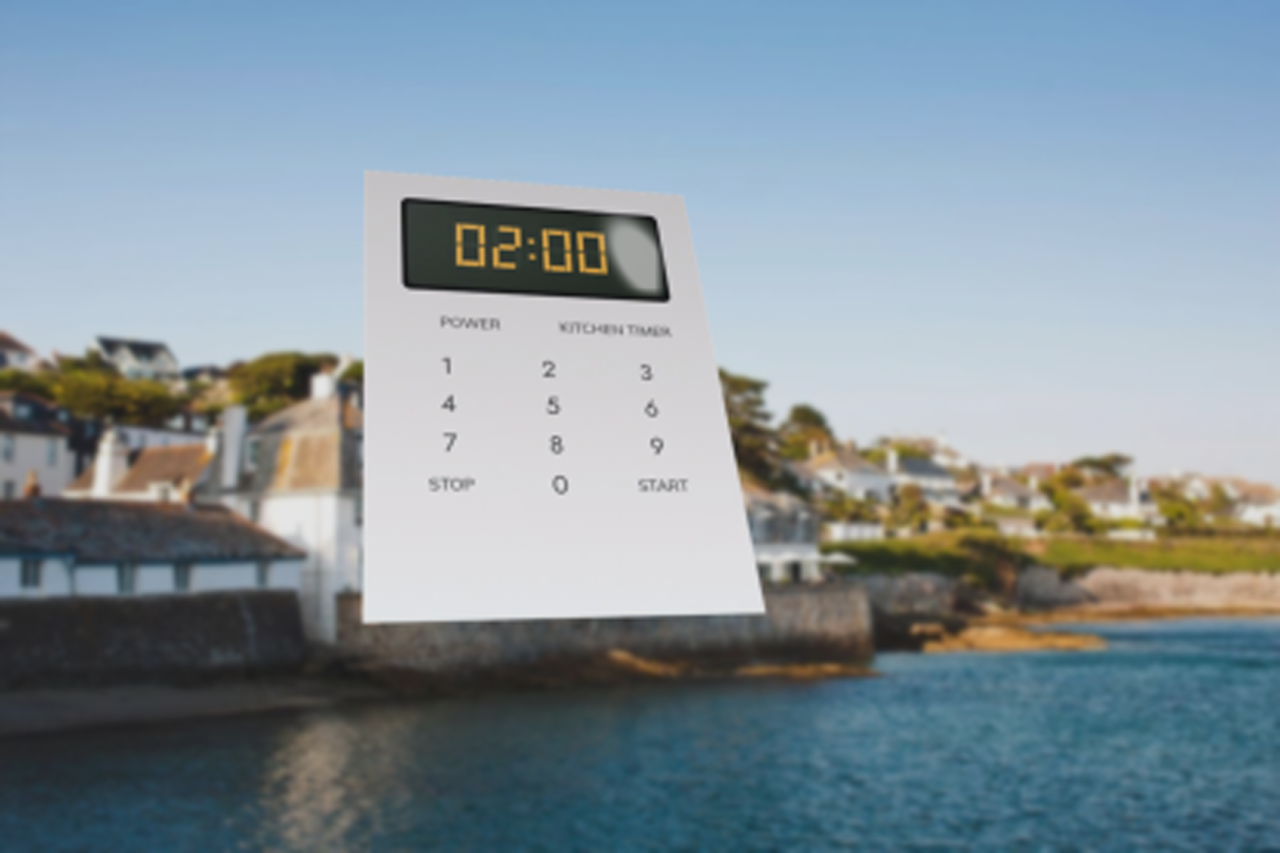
{"hour": 2, "minute": 0}
